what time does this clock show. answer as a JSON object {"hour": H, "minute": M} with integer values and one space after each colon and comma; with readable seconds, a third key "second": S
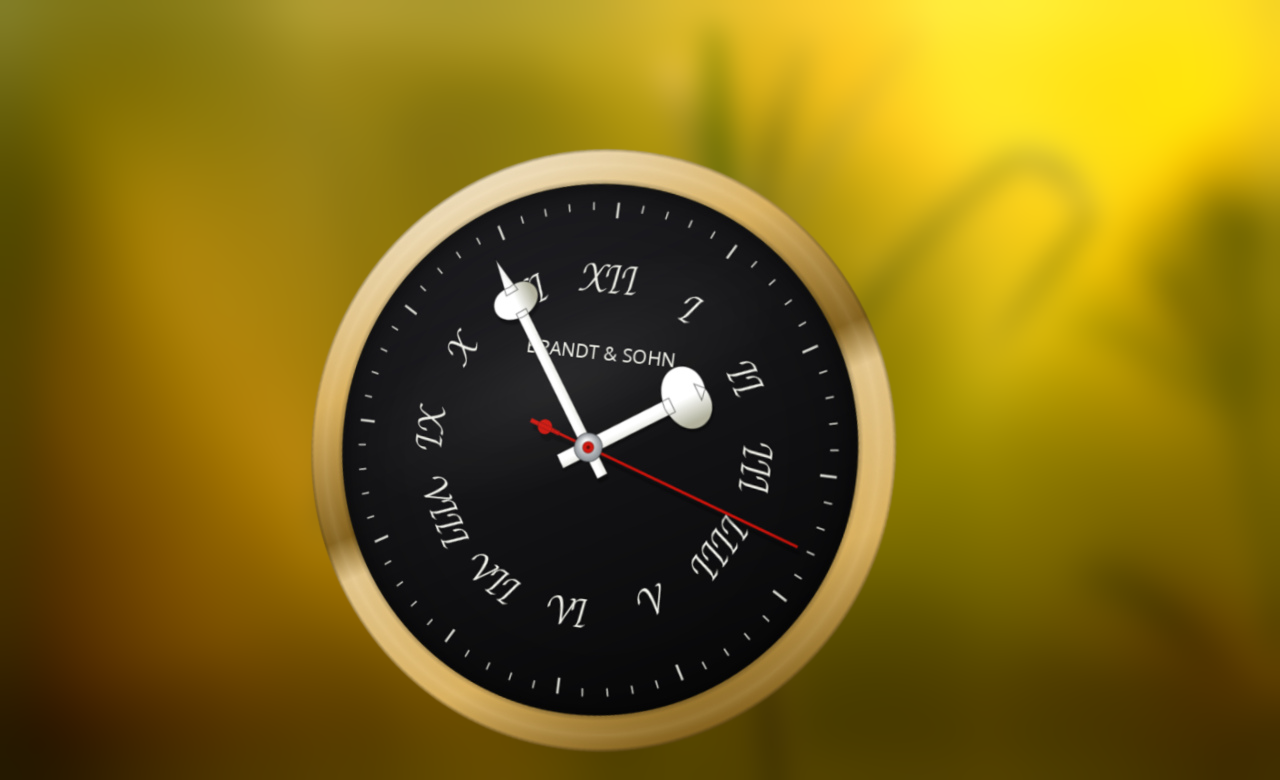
{"hour": 1, "minute": 54, "second": 18}
